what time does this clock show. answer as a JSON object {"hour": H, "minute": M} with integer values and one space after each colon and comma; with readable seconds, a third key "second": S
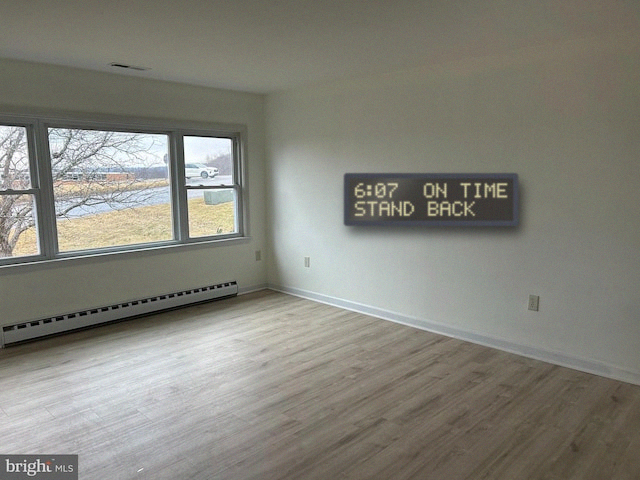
{"hour": 6, "minute": 7}
